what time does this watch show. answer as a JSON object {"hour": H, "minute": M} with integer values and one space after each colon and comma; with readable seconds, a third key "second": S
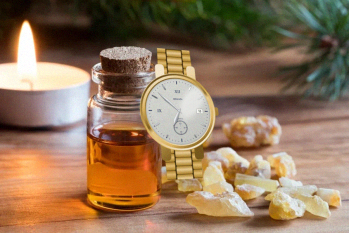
{"hour": 6, "minute": 52}
